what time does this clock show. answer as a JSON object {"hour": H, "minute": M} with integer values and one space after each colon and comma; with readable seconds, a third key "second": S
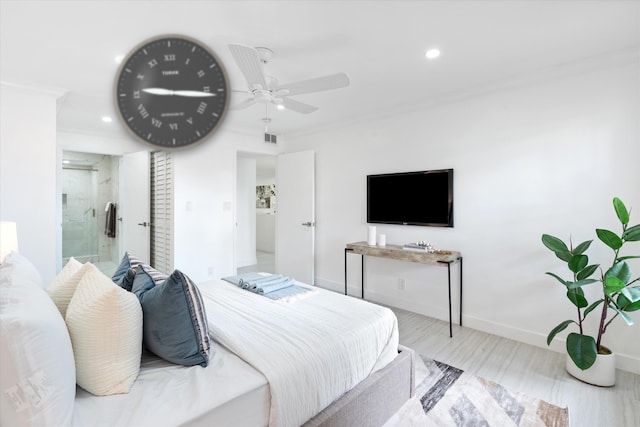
{"hour": 9, "minute": 16}
